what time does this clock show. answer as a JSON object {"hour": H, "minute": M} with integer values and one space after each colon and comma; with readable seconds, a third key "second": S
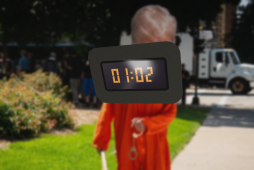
{"hour": 1, "minute": 2}
